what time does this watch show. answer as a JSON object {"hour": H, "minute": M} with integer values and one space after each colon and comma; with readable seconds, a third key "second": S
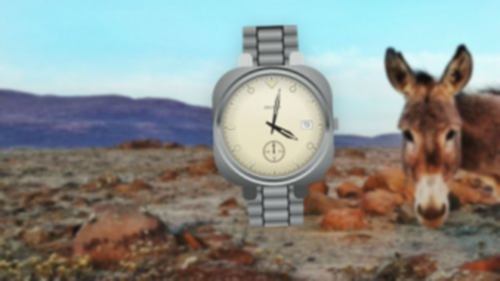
{"hour": 4, "minute": 2}
